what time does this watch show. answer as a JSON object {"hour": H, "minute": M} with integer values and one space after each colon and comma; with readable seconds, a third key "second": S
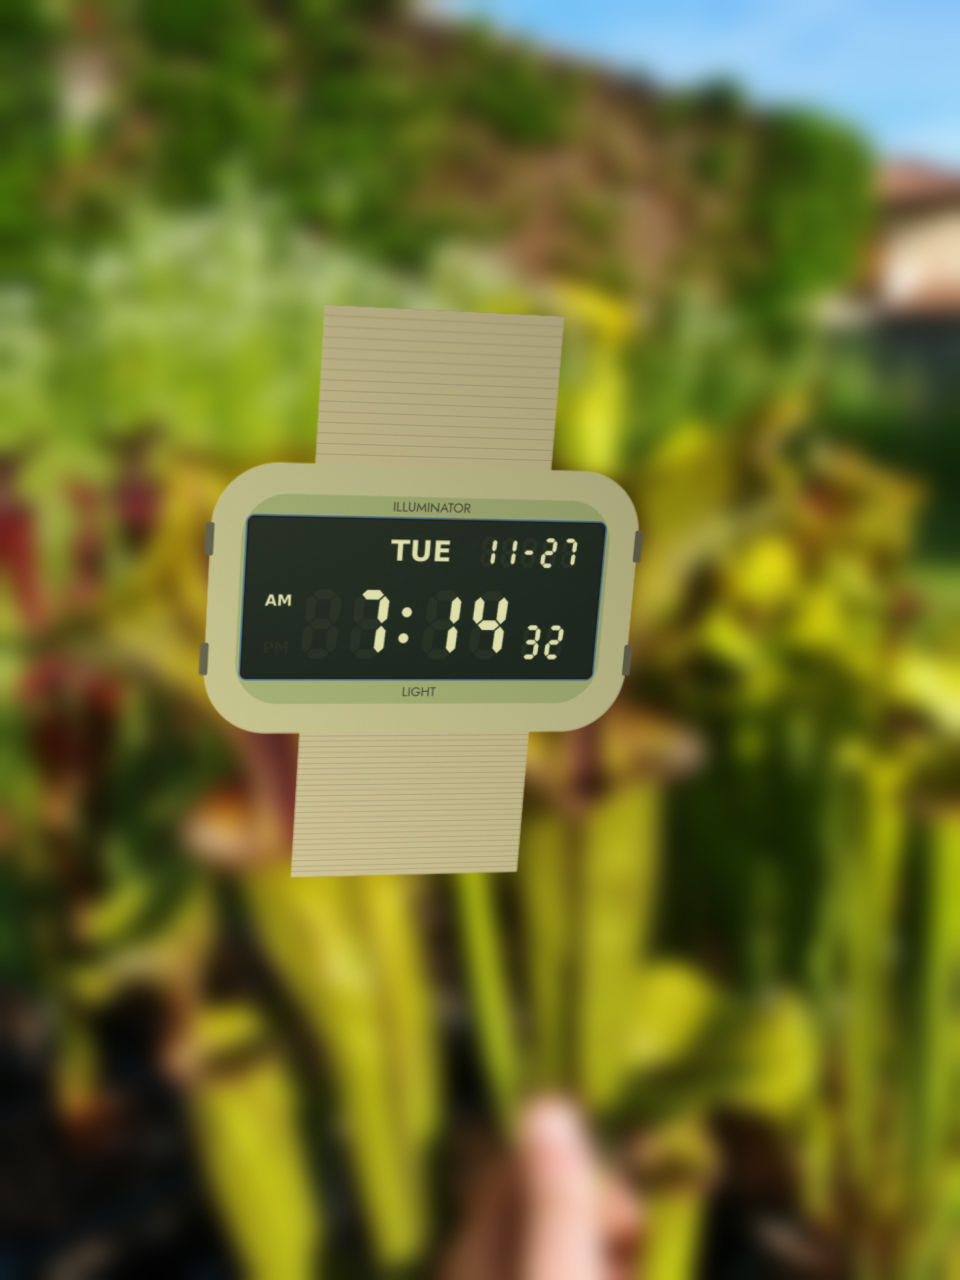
{"hour": 7, "minute": 14, "second": 32}
